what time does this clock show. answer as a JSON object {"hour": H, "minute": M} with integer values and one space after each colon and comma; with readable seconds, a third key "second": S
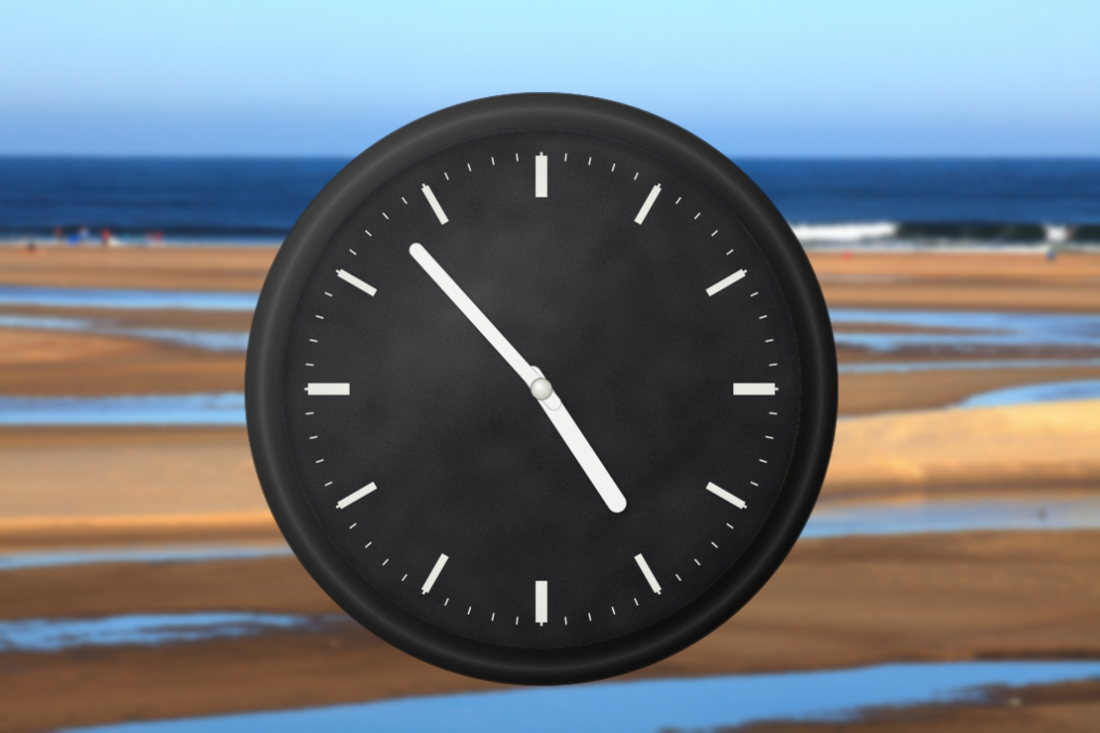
{"hour": 4, "minute": 53}
